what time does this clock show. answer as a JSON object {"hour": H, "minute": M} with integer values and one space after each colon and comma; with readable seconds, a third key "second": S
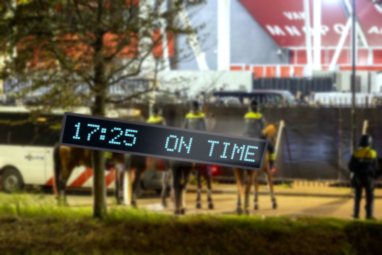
{"hour": 17, "minute": 25}
